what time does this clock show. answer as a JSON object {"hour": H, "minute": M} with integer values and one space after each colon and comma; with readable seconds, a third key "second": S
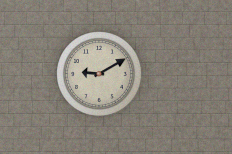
{"hour": 9, "minute": 10}
